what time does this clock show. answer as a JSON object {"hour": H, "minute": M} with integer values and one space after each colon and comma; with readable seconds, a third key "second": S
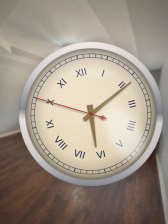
{"hour": 6, "minute": 10, "second": 50}
